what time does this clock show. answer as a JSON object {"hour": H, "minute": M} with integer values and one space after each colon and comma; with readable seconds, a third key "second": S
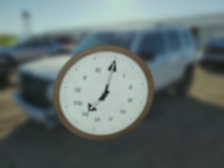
{"hour": 7, "minute": 0}
